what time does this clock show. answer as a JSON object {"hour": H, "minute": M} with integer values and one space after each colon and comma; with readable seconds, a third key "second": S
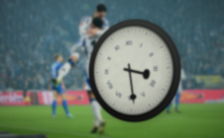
{"hour": 3, "minute": 29}
